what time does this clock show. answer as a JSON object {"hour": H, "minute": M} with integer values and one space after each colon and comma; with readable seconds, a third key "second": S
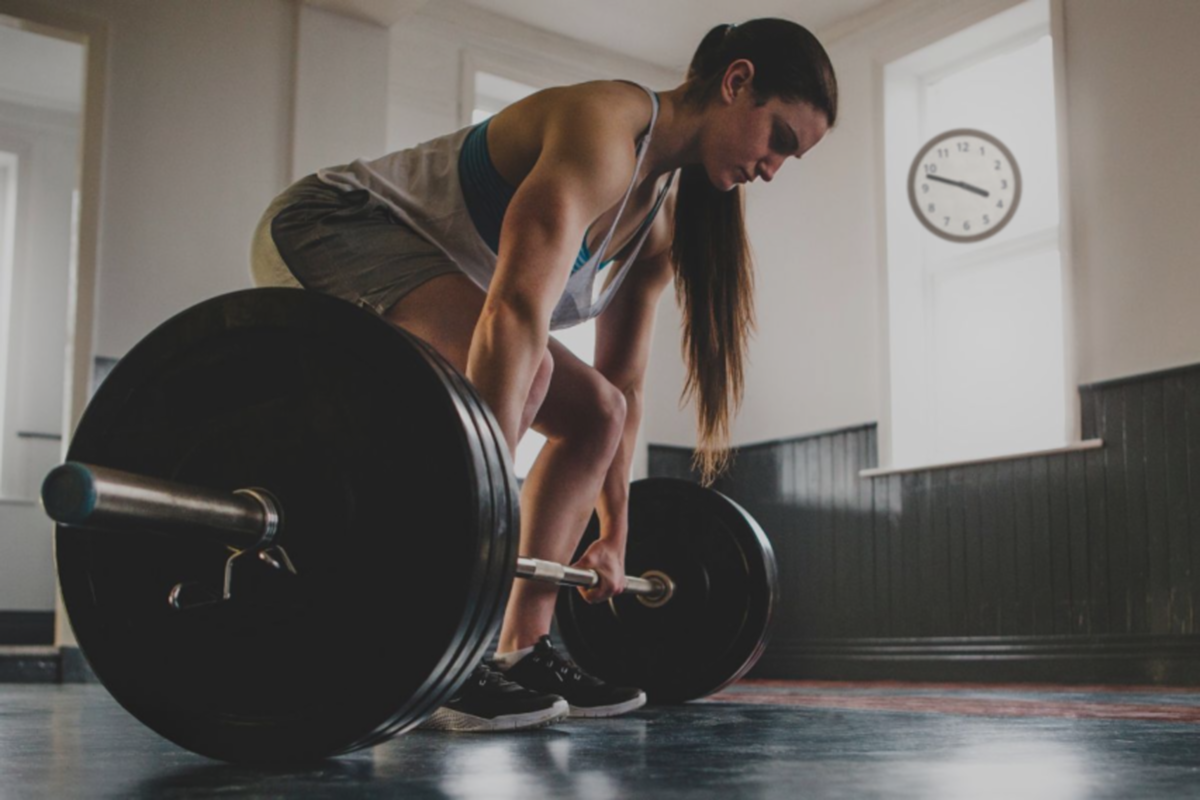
{"hour": 3, "minute": 48}
